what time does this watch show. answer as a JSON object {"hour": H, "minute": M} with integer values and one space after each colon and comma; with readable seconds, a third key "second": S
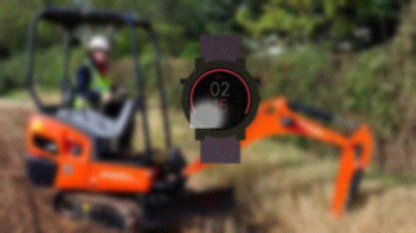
{"hour": 2, "minute": 15}
